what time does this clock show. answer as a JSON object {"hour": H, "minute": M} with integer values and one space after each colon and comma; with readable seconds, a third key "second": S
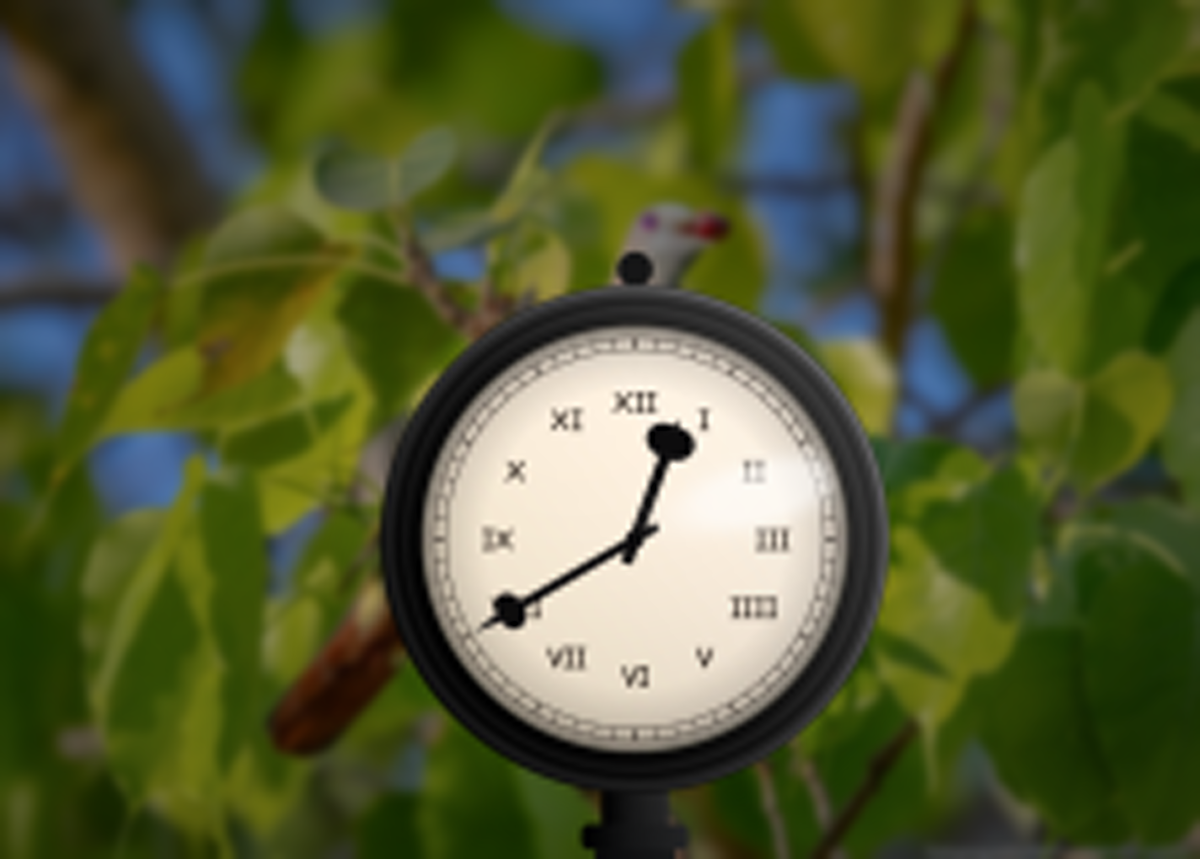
{"hour": 12, "minute": 40}
